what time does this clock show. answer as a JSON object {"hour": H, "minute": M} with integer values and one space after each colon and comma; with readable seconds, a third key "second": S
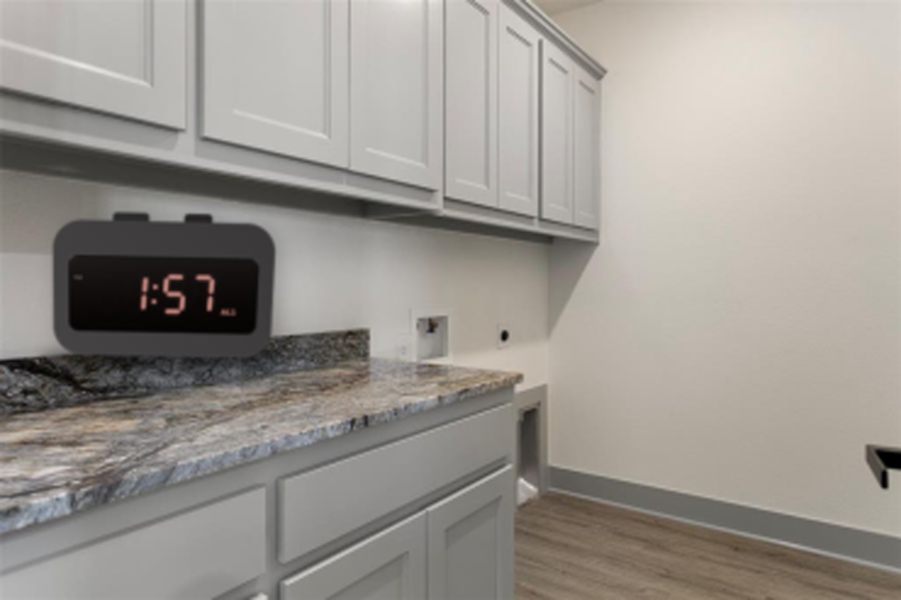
{"hour": 1, "minute": 57}
